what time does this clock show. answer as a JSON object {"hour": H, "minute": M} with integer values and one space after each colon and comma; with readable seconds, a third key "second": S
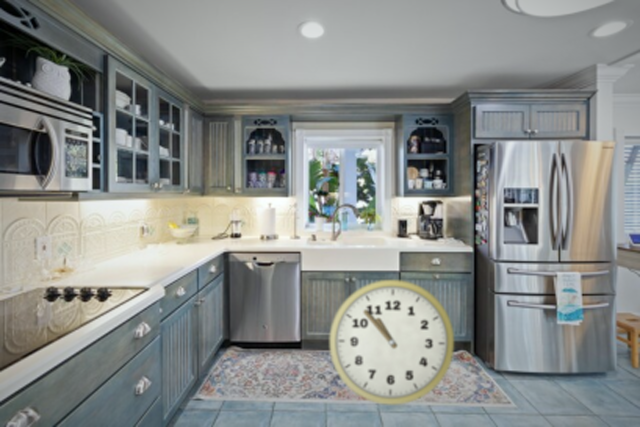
{"hour": 10, "minute": 53}
